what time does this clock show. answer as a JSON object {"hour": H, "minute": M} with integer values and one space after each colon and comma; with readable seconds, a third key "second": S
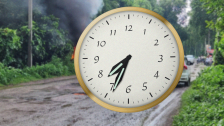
{"hour": 7, "minute": 34}
